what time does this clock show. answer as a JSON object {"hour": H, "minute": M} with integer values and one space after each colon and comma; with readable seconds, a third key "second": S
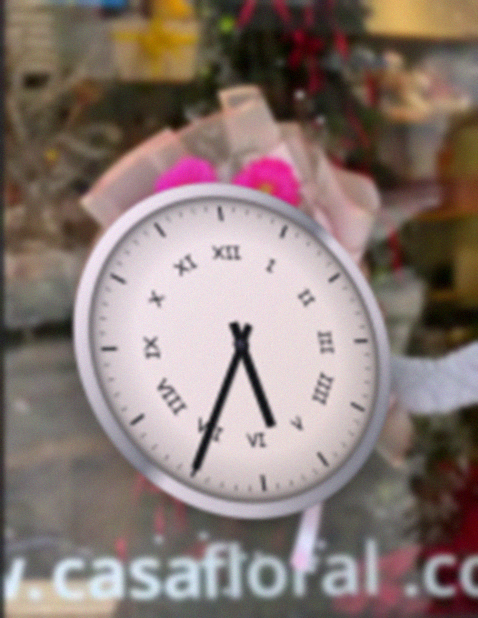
{"hour": 5, "minute": 35}
